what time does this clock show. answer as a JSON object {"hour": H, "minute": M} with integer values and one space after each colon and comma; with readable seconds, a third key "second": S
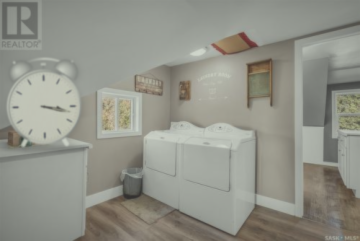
{"hour": 3, "minute": 17}
